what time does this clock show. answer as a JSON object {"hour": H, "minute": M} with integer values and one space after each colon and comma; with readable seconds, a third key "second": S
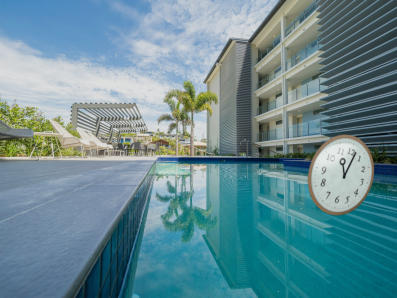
{"hour": 11, "minute": 2}
